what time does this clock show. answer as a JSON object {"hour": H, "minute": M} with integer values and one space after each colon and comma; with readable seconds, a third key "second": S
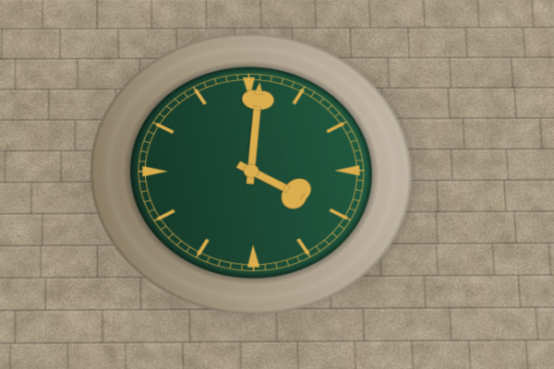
{"hour": 4, "minute": 1}
